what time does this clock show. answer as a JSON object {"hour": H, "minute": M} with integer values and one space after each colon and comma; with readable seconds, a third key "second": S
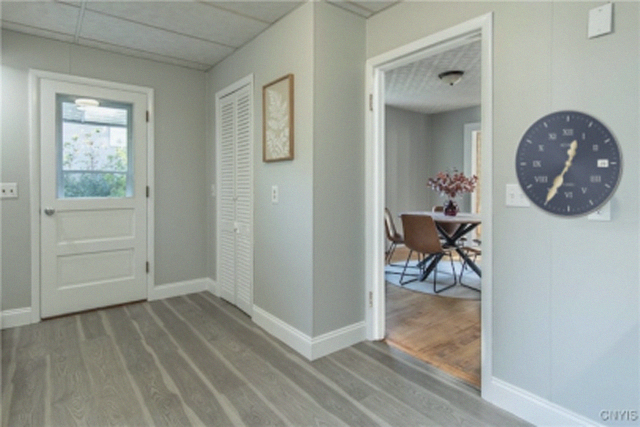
{"hour": 12, "minute": 35}
